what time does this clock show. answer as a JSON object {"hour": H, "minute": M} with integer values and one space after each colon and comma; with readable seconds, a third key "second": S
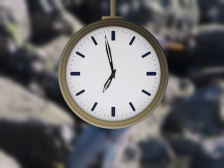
{"hour": 6, "minute": 58}
